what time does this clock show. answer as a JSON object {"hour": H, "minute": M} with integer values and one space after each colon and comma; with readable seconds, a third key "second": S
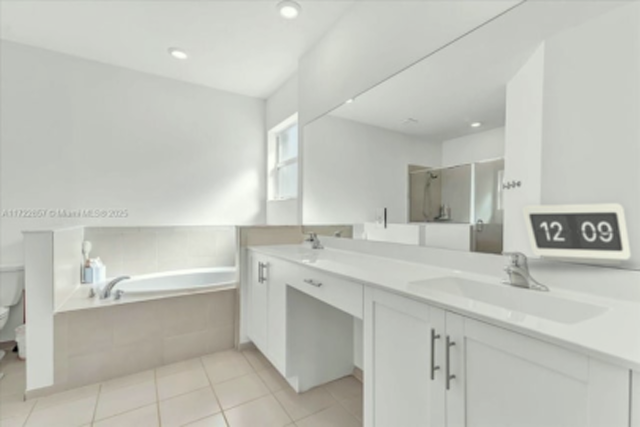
{"hour": 12, "minute": 9}
